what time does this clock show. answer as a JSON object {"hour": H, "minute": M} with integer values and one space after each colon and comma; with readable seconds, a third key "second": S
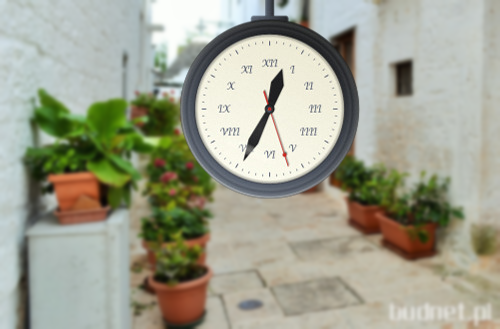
{"hour": 12, "minute": 34, "second": 27}
